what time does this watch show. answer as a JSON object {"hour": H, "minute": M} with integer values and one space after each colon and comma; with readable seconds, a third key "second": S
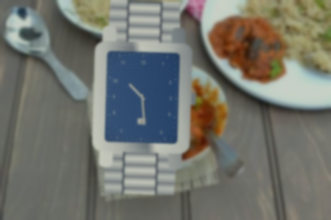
{"hour": 10, "minute": 29}
